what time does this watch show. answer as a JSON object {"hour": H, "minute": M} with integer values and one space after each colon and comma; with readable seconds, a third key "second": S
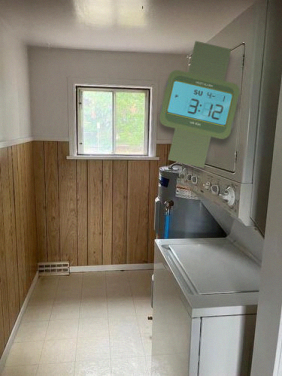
{"hour": 3, "minute": 12}
